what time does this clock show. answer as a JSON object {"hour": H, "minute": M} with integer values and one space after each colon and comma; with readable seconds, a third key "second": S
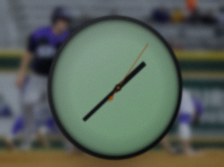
{"hour": 1, "minute": 38, "second": 6}
